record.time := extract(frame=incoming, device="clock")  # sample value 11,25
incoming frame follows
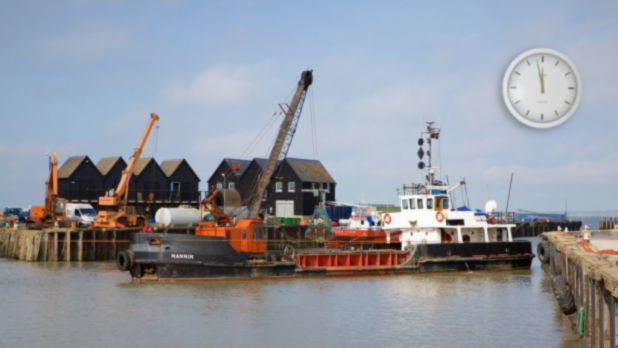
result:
11,58
